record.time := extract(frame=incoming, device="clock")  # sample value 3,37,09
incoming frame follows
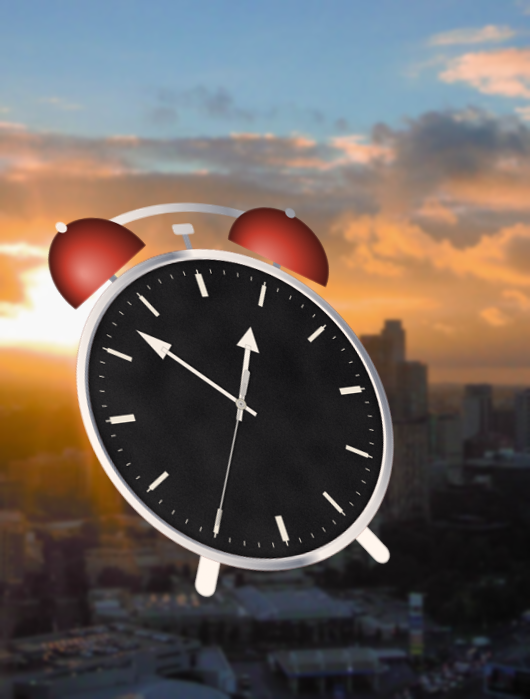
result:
12,52,35
